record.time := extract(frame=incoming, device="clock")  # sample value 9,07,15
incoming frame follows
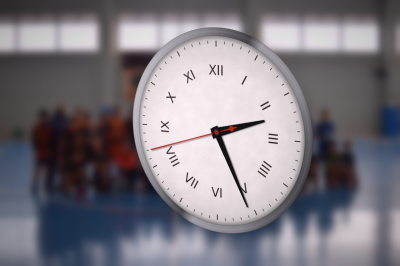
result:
2,25,42
